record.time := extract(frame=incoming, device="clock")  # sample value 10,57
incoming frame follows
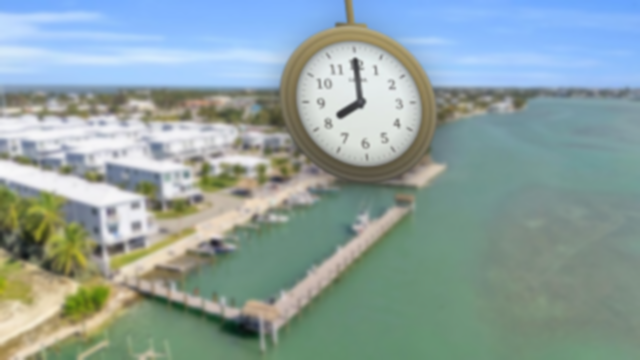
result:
8,00
